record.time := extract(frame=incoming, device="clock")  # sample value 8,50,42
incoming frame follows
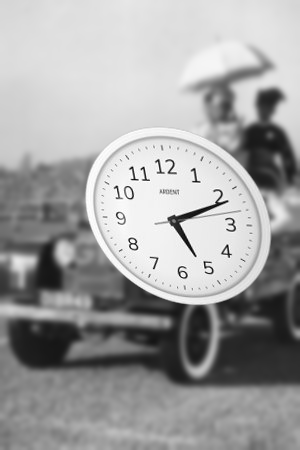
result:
5,11,13
